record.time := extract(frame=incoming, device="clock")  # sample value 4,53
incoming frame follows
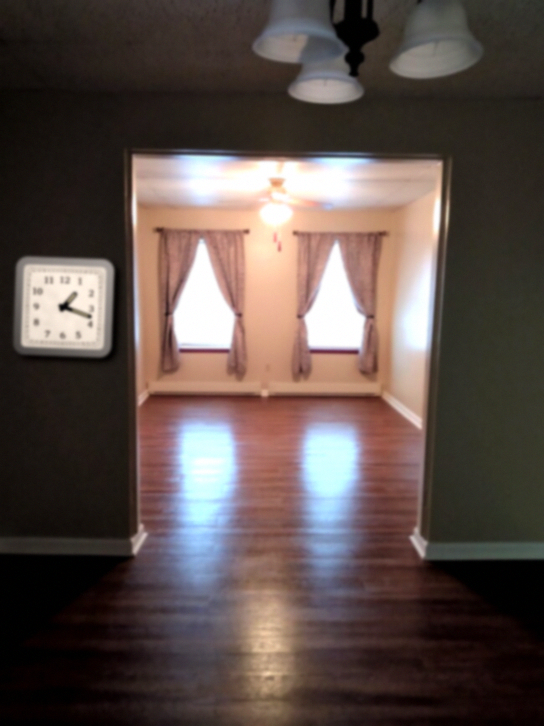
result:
1,18
